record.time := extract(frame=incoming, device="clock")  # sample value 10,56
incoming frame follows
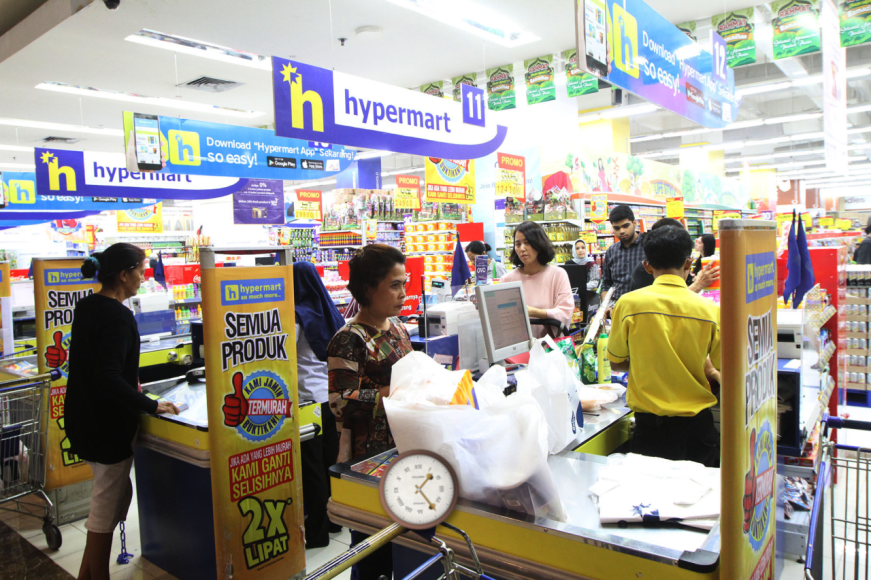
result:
1,24
